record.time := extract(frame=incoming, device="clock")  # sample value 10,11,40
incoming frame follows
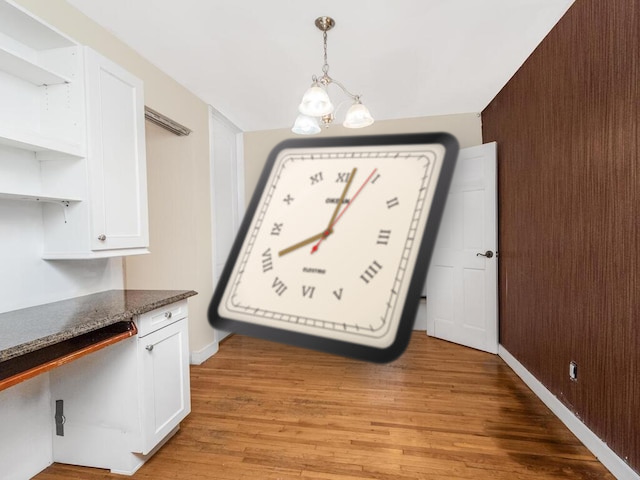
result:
8,01,04
